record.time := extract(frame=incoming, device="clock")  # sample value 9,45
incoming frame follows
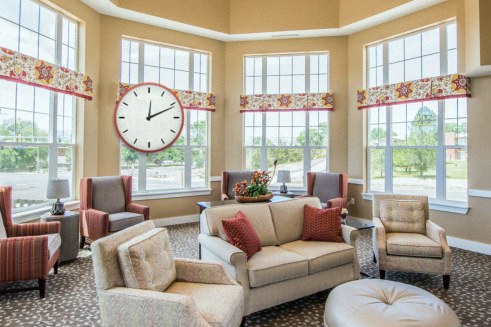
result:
12,11
